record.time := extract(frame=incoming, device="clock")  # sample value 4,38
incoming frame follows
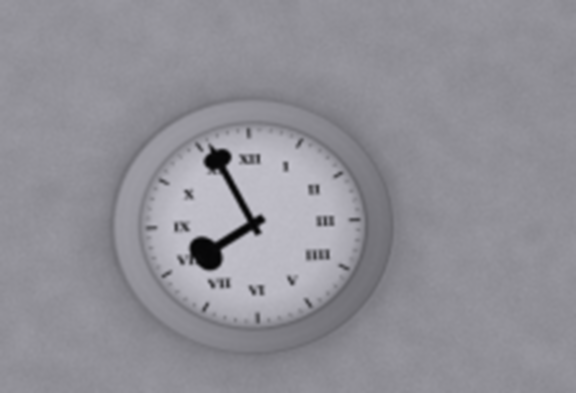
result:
7,56
